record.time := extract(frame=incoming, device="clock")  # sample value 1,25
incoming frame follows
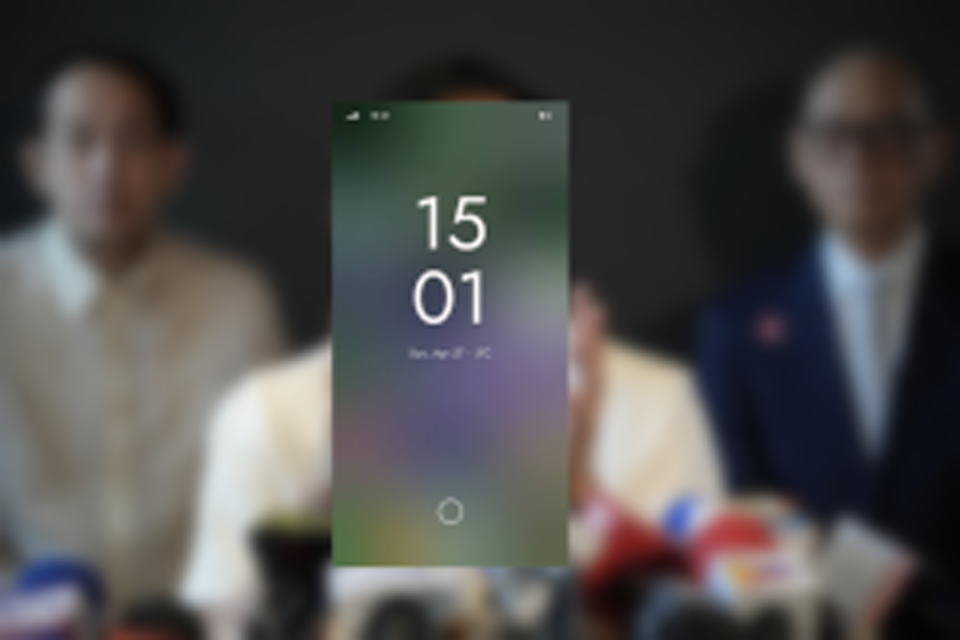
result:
15,01
